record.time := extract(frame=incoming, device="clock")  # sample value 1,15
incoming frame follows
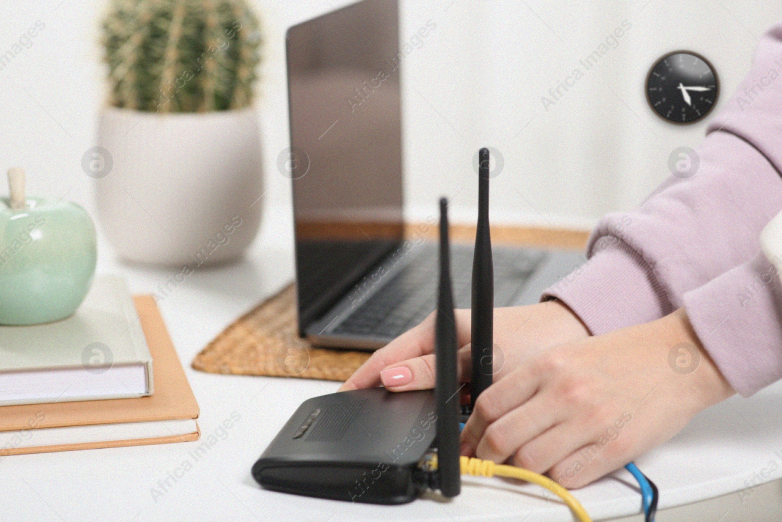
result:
5,16
